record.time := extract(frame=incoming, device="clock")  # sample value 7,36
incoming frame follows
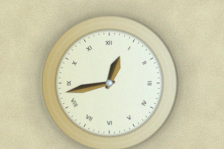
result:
12,43
